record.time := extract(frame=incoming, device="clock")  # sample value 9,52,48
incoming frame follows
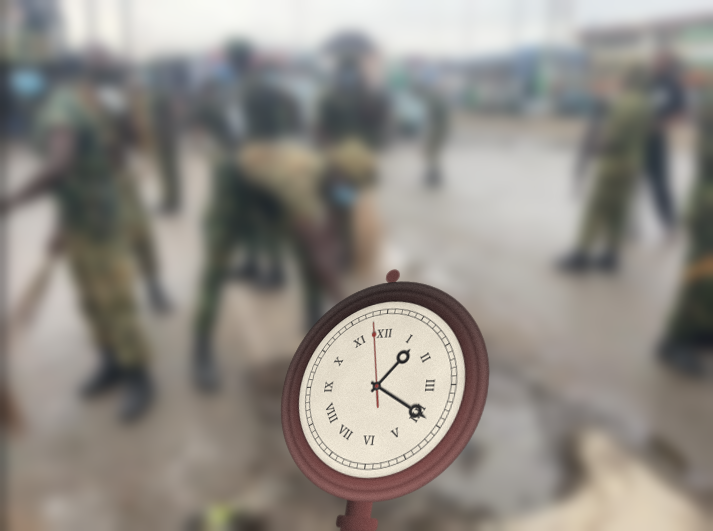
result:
1,19,58
